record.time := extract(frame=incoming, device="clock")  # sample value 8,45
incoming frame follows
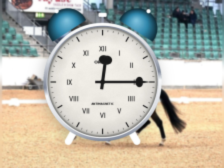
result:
12,15
